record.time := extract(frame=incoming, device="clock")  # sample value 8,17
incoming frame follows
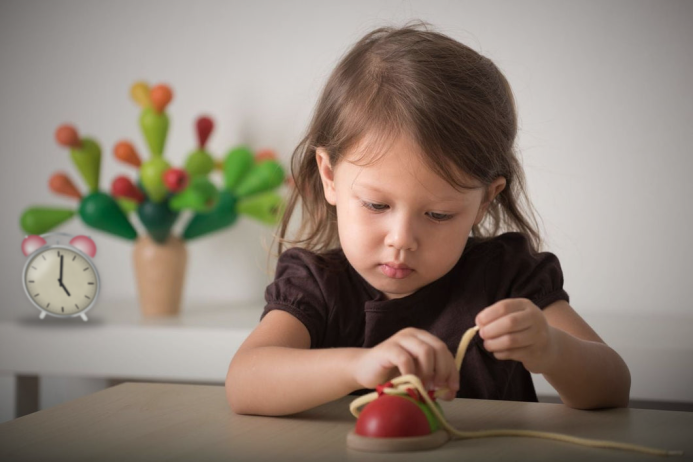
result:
5,01
